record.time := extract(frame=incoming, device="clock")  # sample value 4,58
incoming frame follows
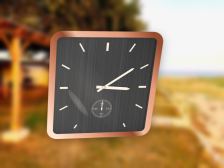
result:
3,09
